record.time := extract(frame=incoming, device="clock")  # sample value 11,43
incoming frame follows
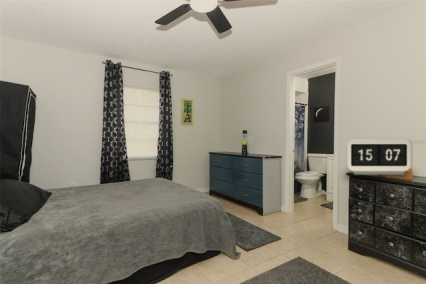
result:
15,07
